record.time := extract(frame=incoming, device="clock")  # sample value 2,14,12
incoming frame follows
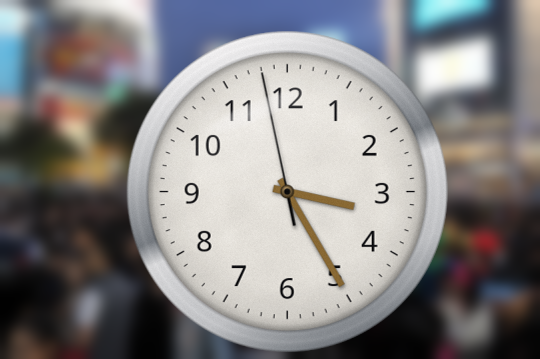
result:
3,24,58
